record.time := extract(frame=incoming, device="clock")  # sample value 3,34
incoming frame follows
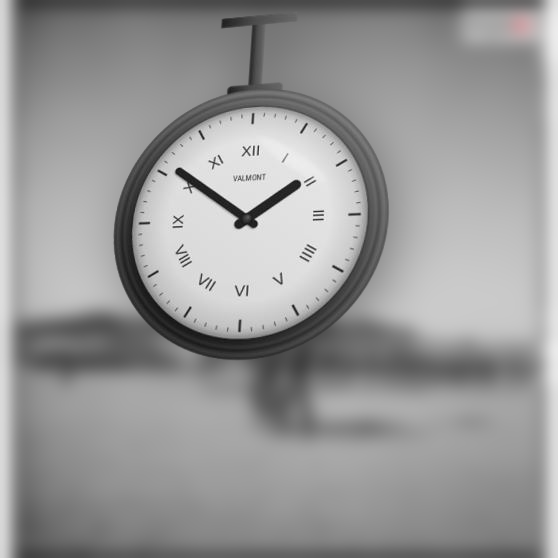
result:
1,51
